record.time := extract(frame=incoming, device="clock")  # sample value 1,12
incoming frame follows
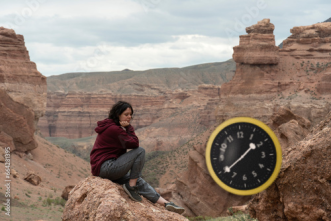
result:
1,39
